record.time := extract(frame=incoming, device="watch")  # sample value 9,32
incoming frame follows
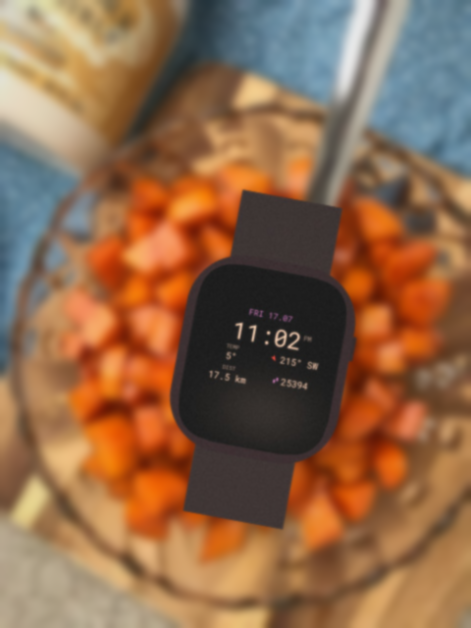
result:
11,02
